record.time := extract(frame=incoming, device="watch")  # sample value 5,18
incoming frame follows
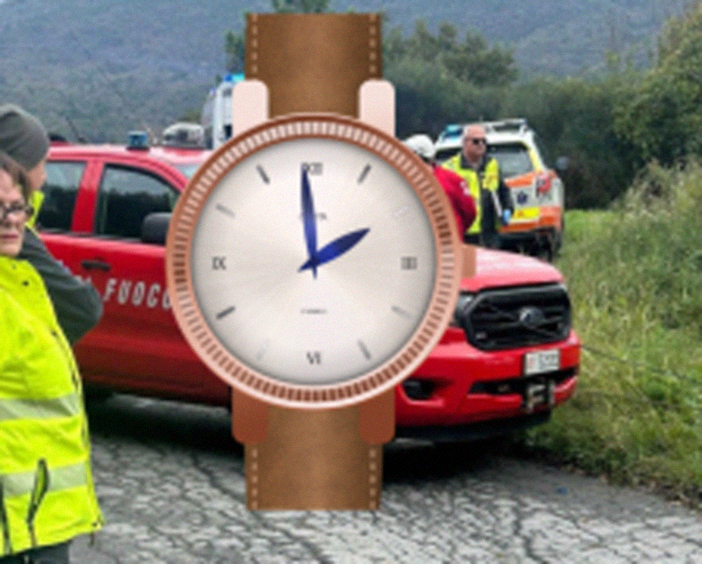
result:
1,59
